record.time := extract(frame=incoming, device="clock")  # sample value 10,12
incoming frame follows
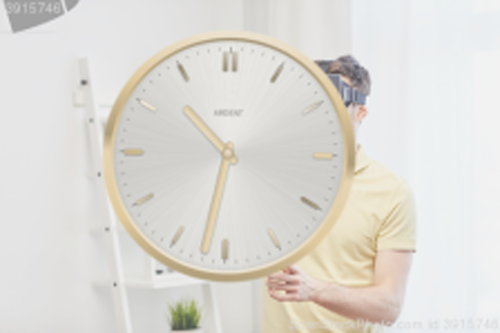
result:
10,32
